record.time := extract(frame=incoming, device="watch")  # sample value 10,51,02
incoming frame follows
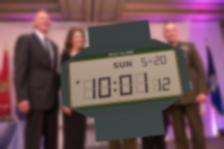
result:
10,01,12
